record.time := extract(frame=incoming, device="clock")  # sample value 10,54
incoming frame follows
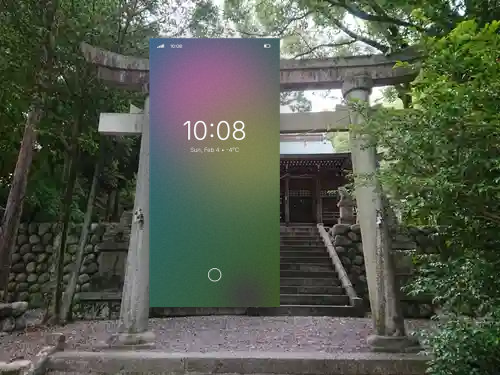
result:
10,08
